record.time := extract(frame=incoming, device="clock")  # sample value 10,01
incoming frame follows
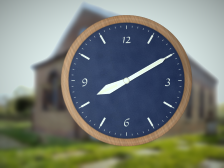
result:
8,10
